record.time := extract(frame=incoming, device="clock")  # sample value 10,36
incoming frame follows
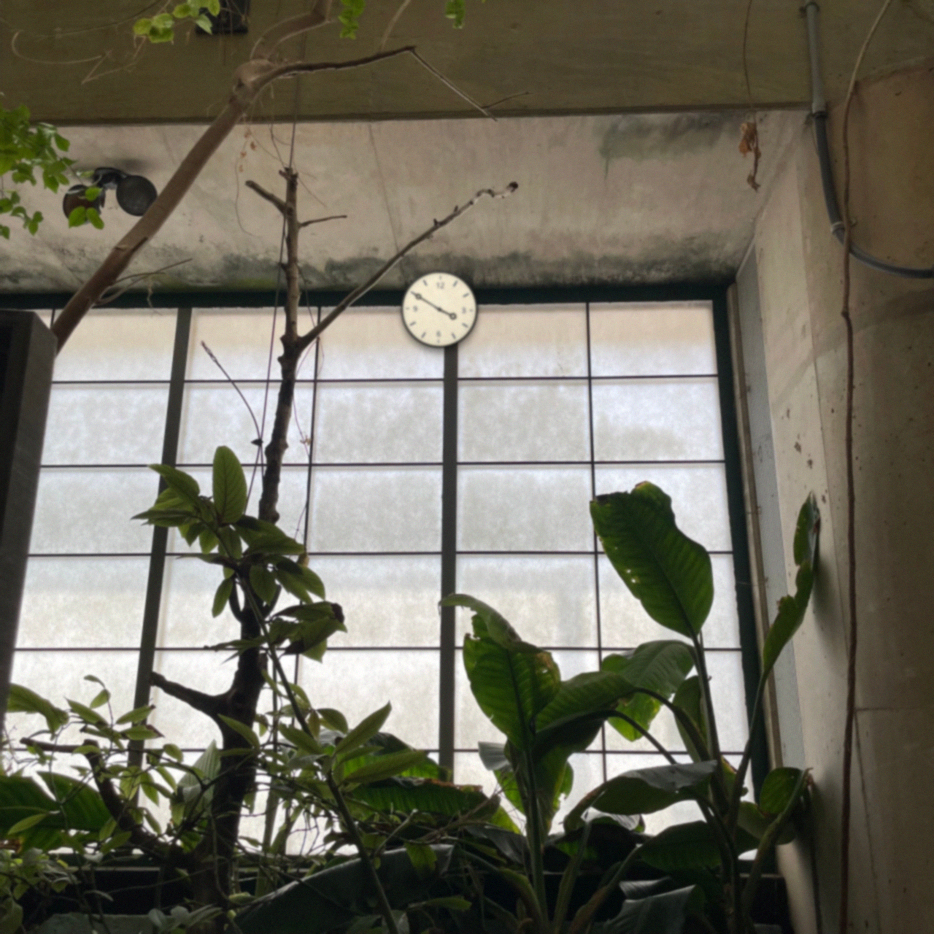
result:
3,50
